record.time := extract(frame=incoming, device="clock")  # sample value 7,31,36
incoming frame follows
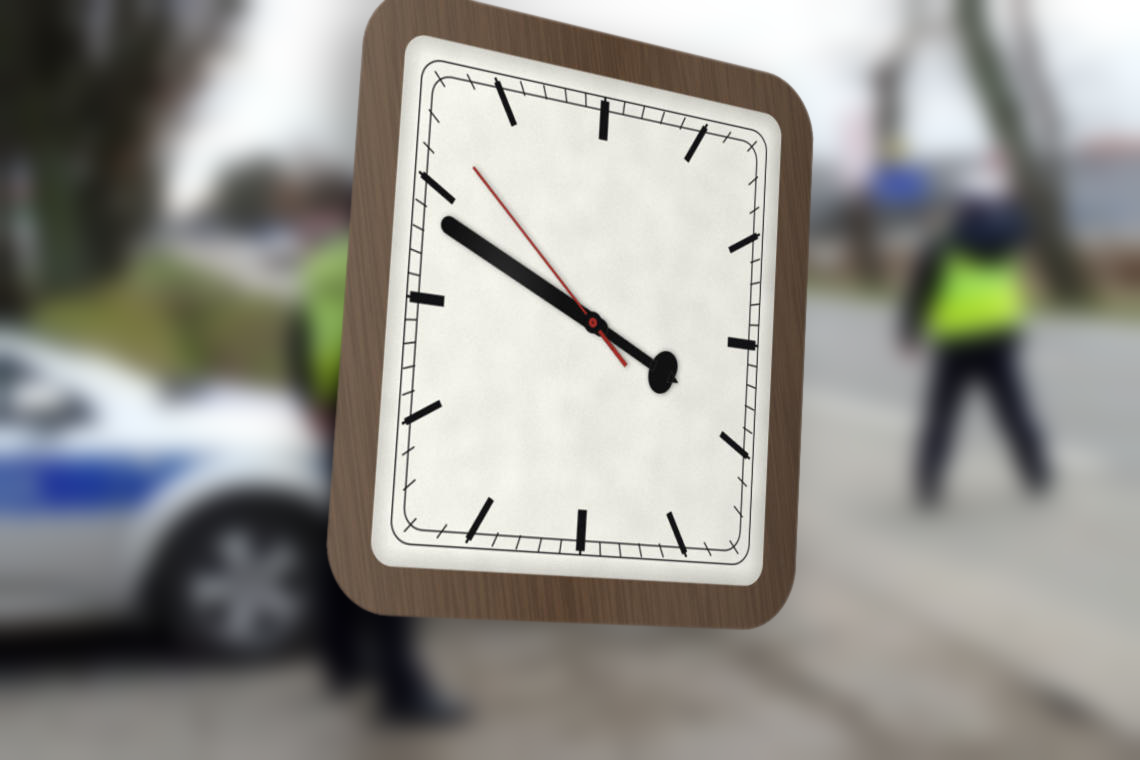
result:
3,48,52
